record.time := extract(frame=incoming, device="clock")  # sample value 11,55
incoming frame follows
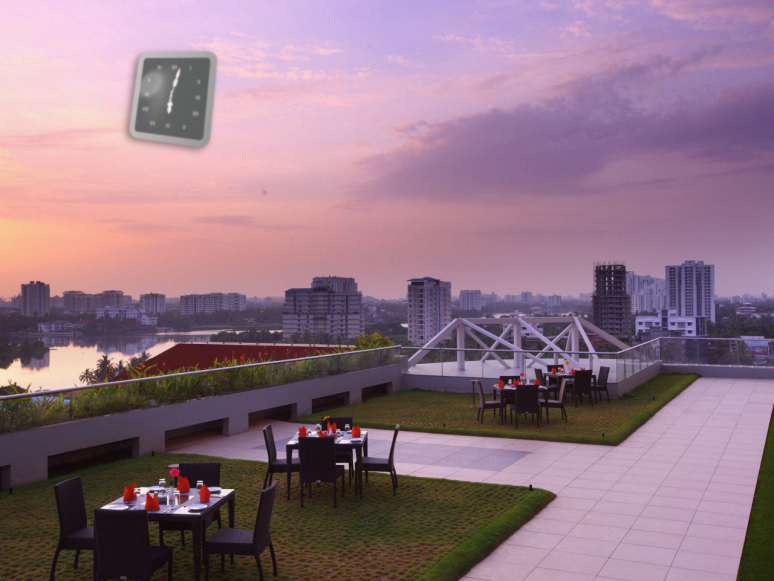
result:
6,02
